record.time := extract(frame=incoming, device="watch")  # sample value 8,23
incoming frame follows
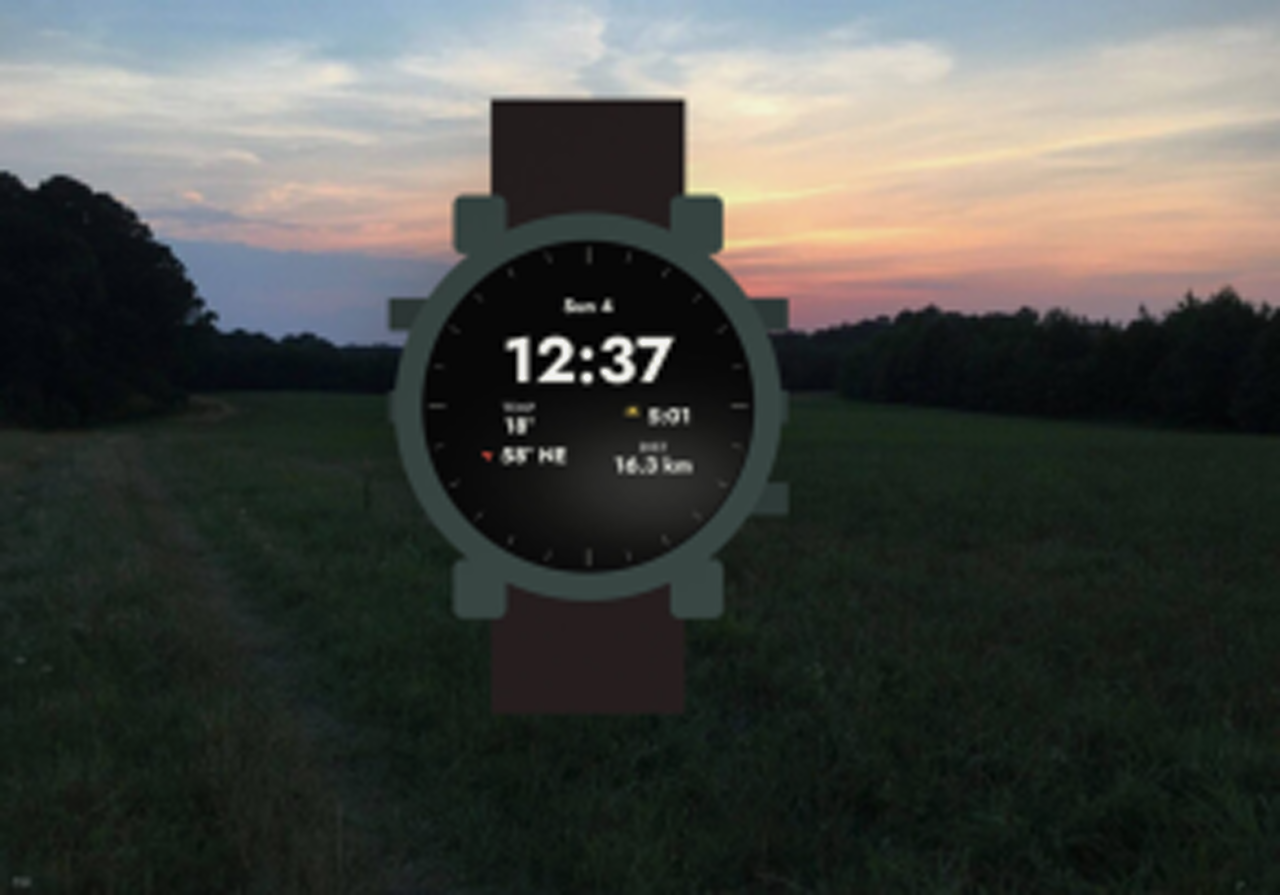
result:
12,37
